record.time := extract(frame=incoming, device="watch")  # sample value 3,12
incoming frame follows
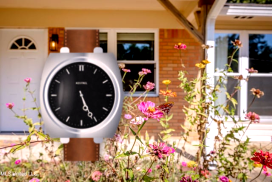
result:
5,26
